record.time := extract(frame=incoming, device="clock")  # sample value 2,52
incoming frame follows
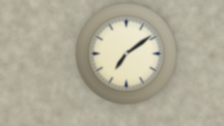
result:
7,09
